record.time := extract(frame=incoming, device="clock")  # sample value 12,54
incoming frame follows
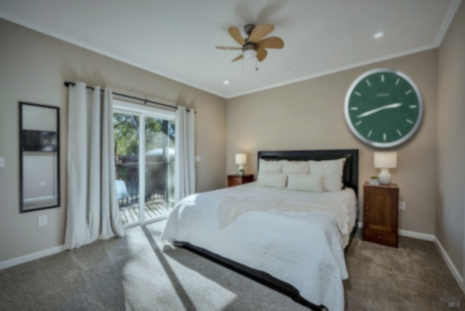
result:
2,42
